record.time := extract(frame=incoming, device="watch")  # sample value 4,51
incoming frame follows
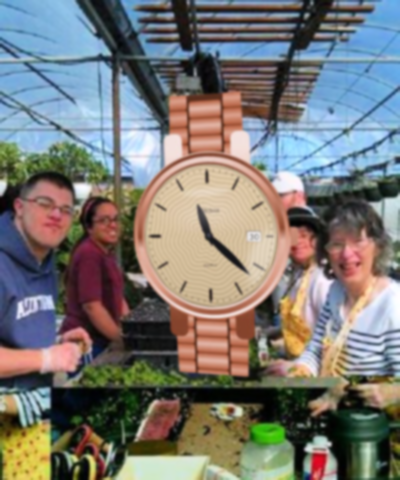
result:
11,22
